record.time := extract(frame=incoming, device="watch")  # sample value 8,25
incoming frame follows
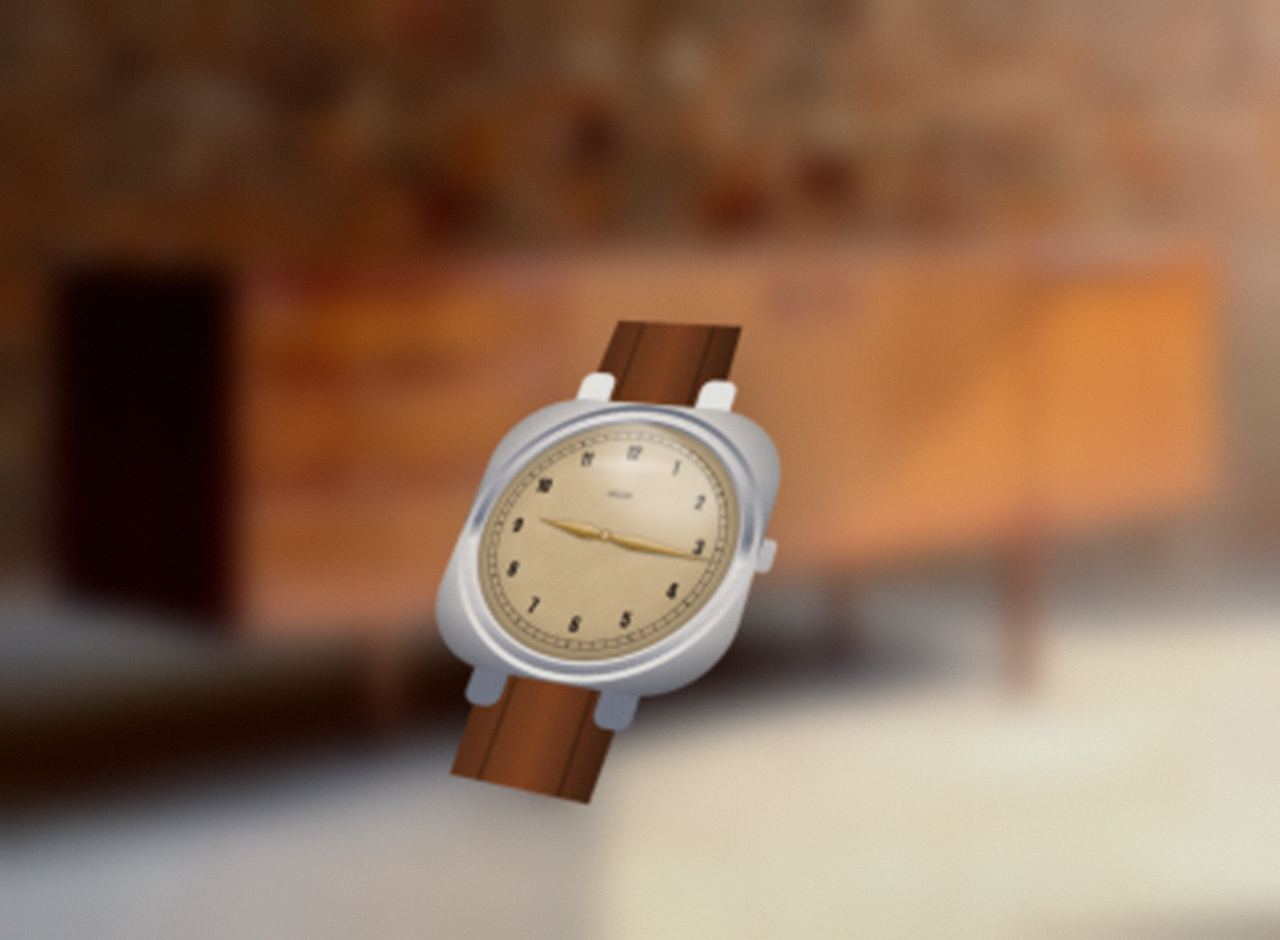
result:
9,16
